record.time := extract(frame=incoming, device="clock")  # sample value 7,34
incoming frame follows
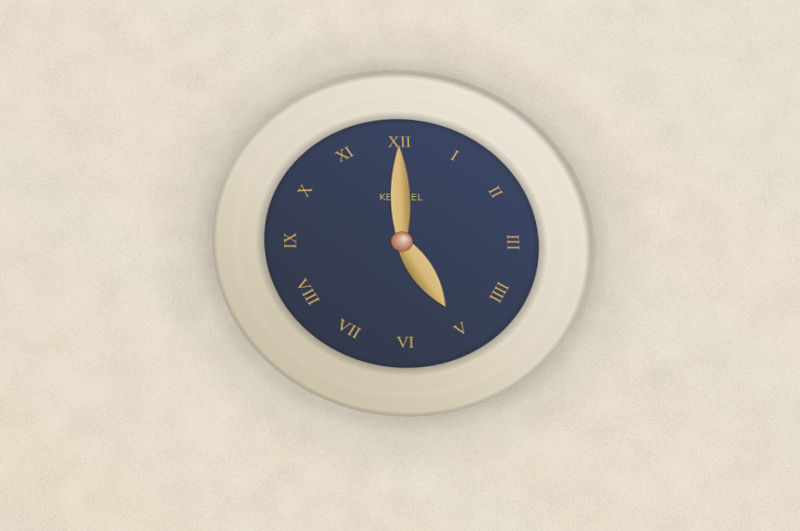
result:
5,00
